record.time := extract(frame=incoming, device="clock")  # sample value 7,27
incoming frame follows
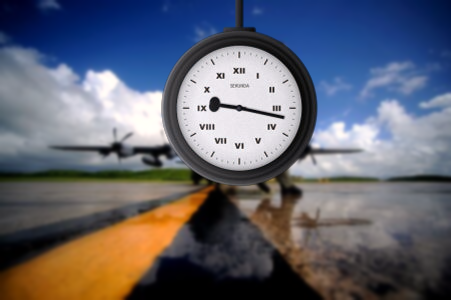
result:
9,17
